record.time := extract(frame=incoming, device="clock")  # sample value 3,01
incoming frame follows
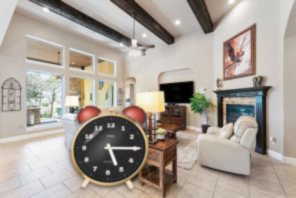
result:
5,15
